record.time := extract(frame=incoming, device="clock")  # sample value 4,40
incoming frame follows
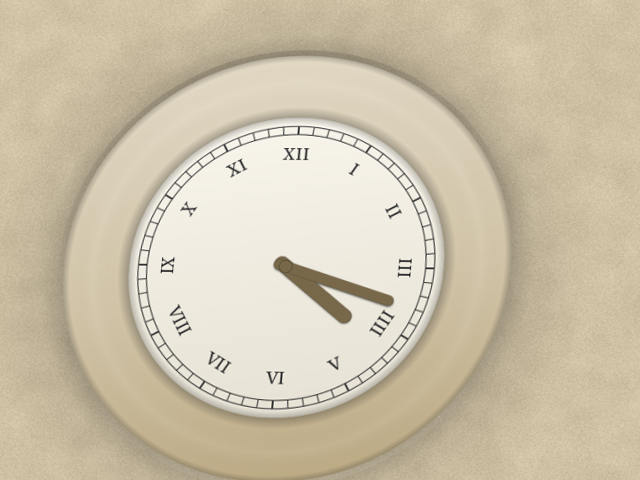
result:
4,18
